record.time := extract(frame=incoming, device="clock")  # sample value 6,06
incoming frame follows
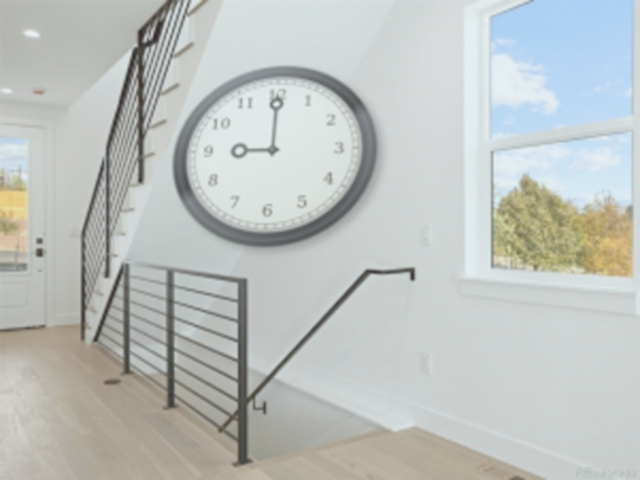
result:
9,00
